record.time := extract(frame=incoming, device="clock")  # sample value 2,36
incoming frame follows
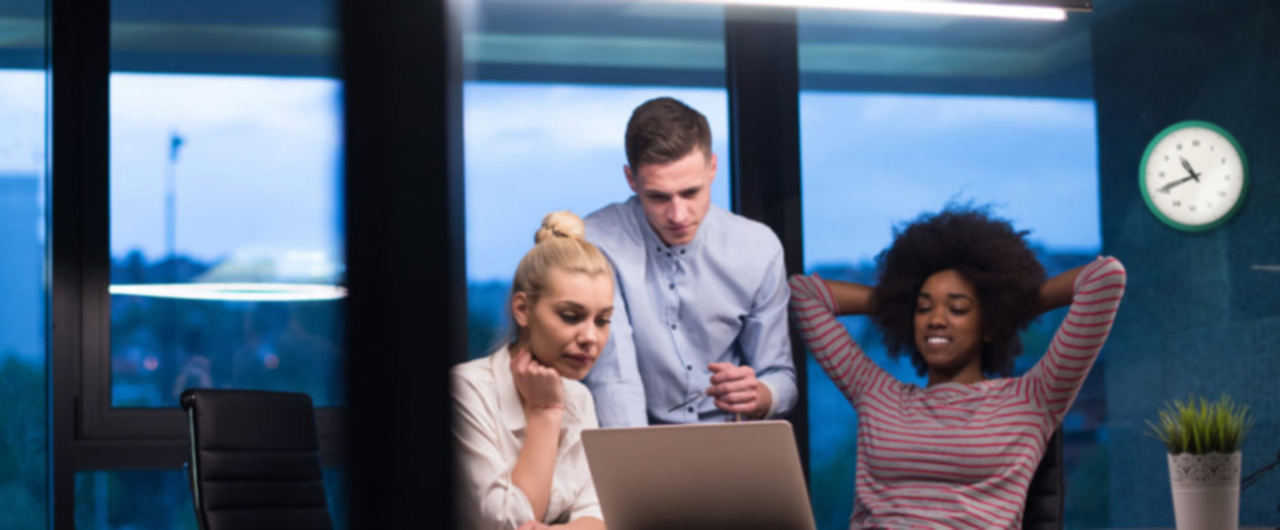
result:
10,41
